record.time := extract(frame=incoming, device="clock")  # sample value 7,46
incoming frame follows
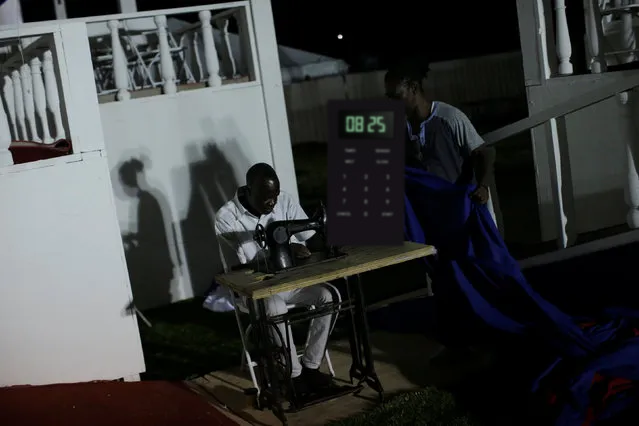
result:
8,25
